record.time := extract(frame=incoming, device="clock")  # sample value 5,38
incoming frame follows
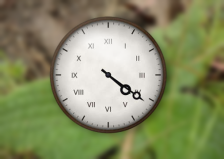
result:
4,21
